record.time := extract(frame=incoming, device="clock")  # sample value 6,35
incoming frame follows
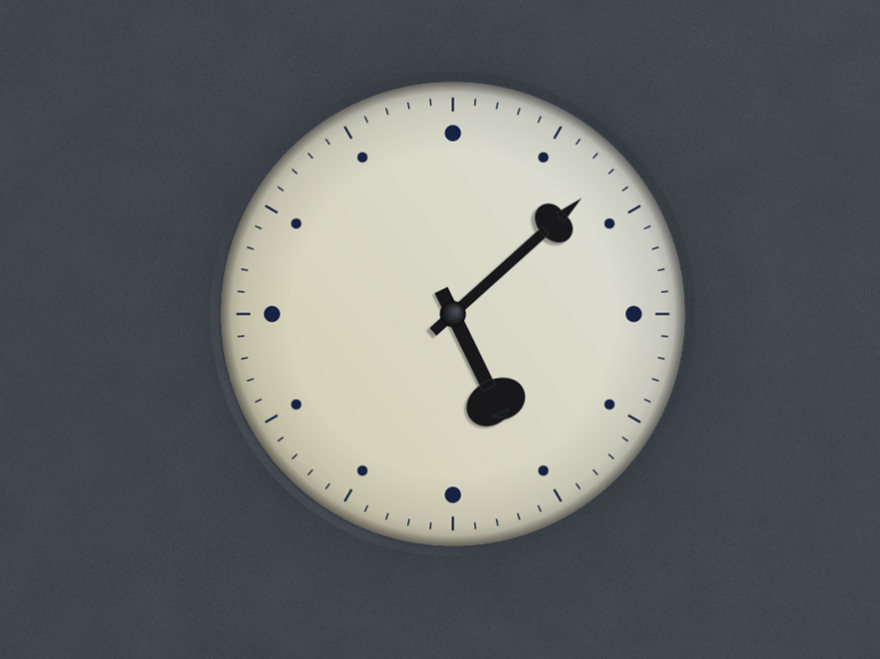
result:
5,08
